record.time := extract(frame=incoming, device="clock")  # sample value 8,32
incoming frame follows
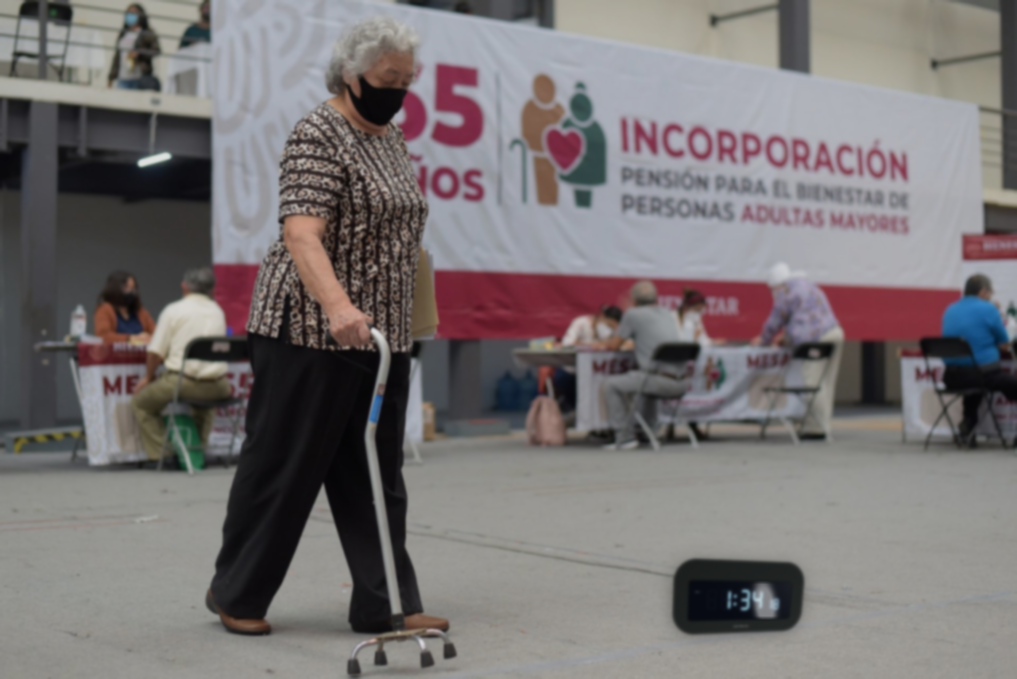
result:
1,34
